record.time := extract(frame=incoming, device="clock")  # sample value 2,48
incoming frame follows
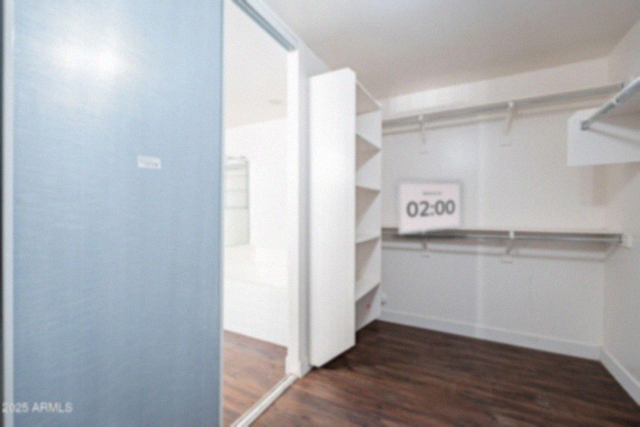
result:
2,00
